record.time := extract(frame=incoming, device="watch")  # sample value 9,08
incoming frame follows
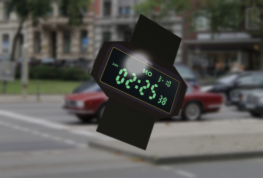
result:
2,25
